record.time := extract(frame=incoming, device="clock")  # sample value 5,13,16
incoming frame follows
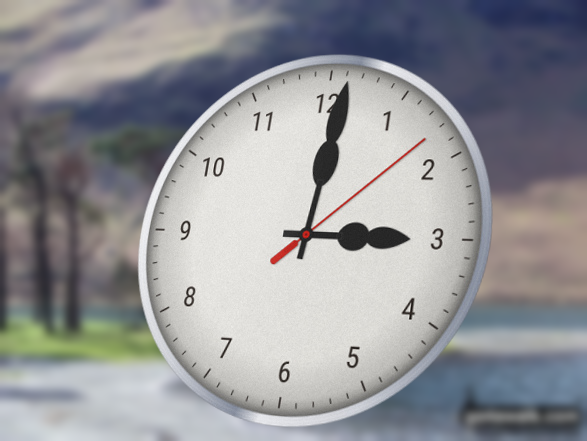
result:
3,01,08
